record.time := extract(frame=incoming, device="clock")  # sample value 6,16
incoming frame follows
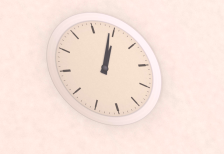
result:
1,04
